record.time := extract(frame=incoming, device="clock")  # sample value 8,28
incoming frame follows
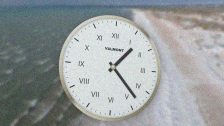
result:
1,23
